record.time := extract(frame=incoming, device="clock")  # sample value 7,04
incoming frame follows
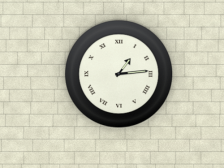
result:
1,14
